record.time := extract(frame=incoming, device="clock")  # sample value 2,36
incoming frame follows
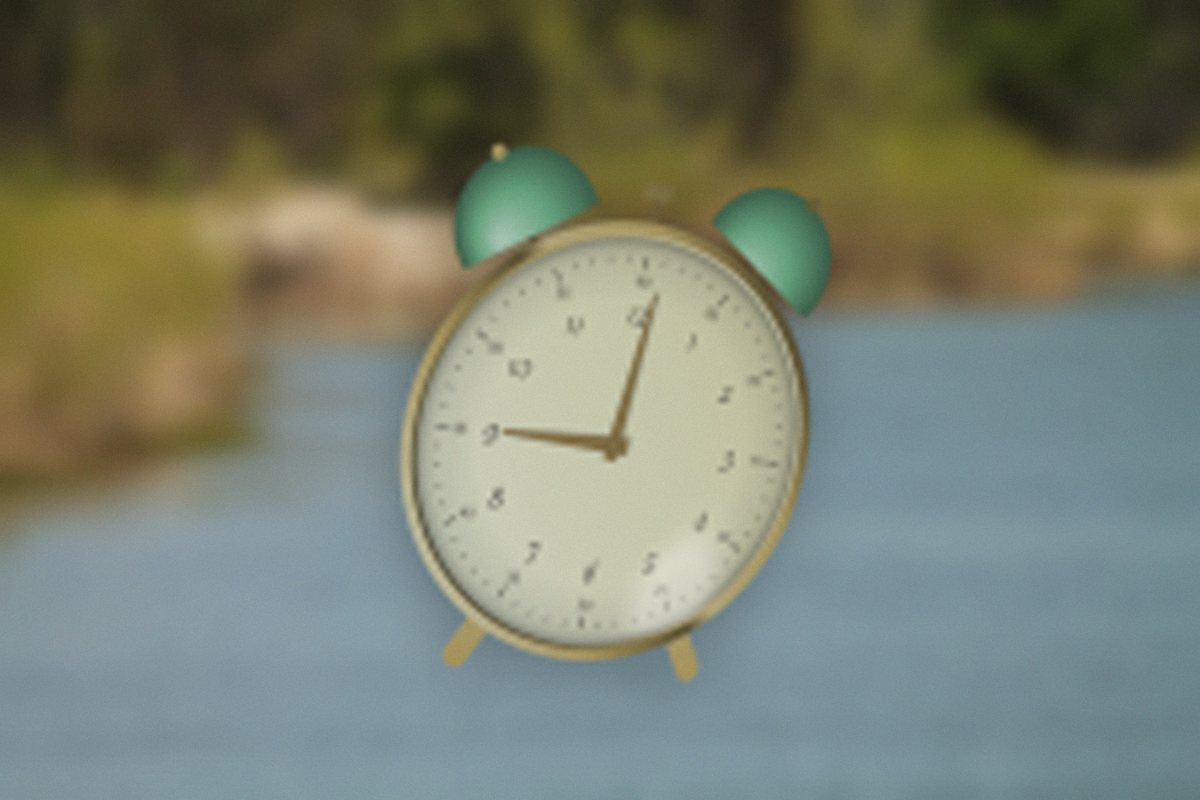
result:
9,01
